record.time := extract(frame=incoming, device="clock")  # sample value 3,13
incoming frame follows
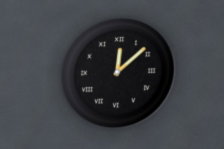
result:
12,08
